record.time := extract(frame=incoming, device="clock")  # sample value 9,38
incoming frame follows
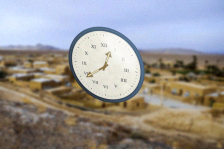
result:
12,39
